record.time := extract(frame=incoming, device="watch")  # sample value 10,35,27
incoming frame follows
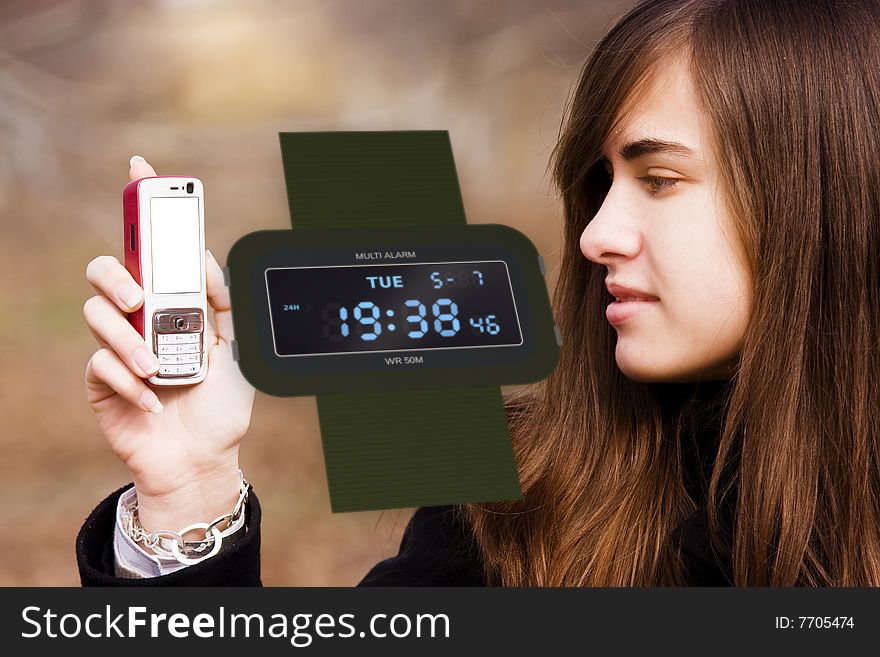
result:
19,38,46
